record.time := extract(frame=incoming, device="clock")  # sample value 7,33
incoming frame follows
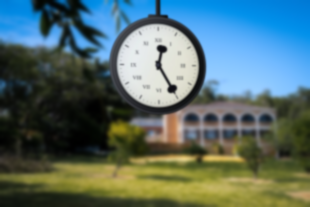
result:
12,25
